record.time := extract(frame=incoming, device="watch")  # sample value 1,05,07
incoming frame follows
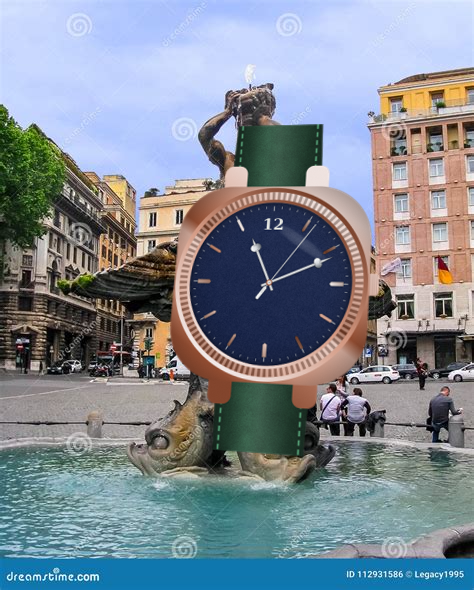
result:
11,11,06
